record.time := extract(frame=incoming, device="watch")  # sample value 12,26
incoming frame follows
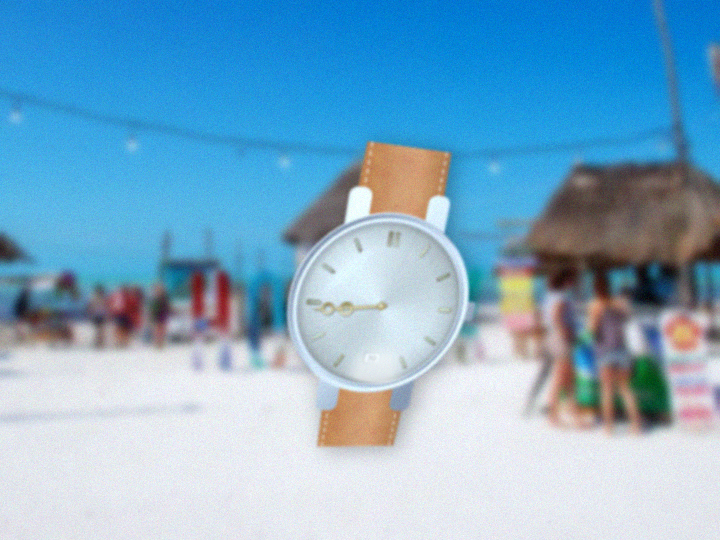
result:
8,44
